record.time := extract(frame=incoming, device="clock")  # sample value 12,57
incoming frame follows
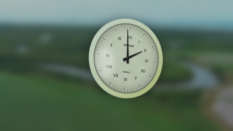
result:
1,59
